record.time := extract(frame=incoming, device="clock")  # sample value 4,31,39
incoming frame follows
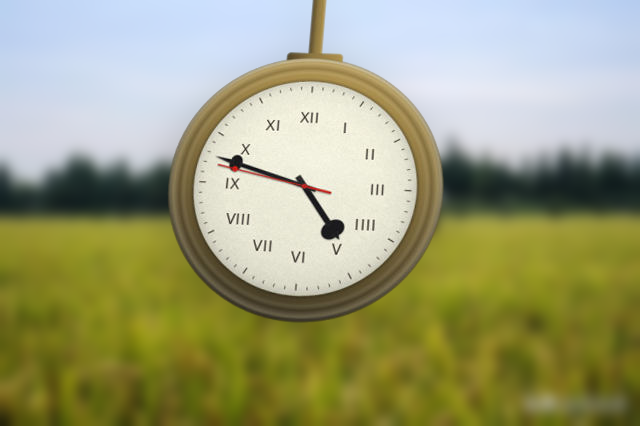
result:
4,47,47
